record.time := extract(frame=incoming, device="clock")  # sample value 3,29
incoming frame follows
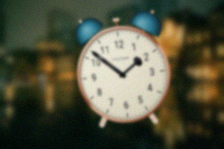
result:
1,52
